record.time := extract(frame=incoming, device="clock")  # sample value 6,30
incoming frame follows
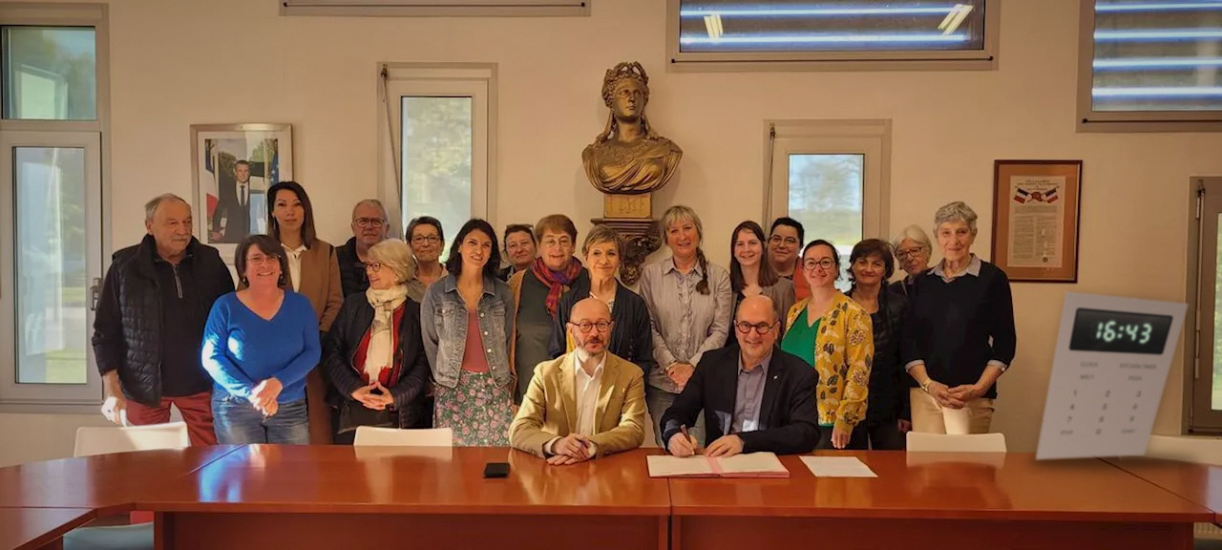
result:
16,43
